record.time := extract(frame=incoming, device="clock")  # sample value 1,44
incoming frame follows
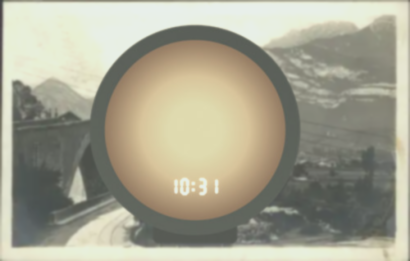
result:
10,31
